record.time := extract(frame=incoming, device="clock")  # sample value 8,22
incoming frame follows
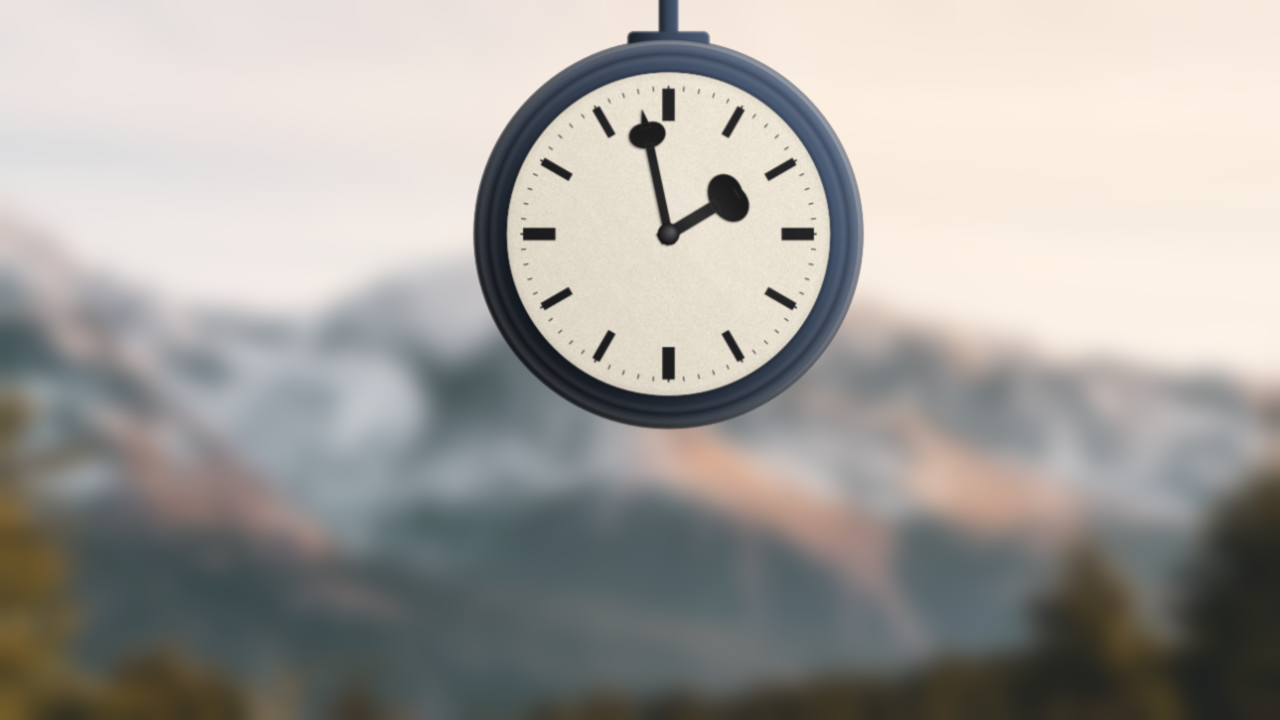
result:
1,58
